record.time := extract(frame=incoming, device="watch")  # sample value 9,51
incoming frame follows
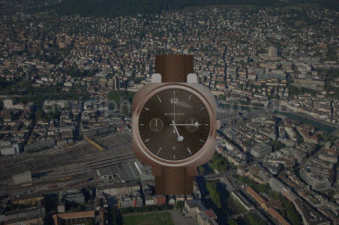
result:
5,15
